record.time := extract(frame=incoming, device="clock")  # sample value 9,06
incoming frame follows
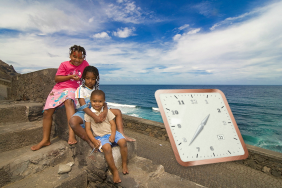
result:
1,38
